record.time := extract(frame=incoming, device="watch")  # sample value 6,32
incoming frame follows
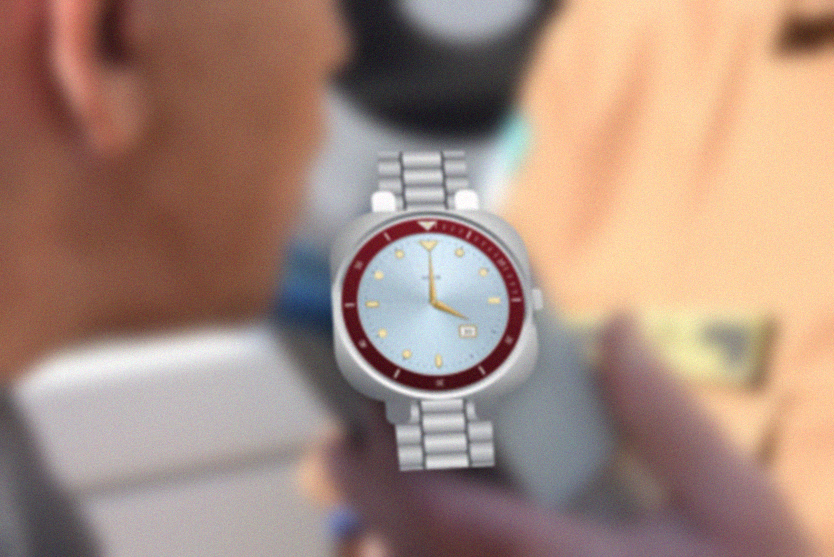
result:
4,00
